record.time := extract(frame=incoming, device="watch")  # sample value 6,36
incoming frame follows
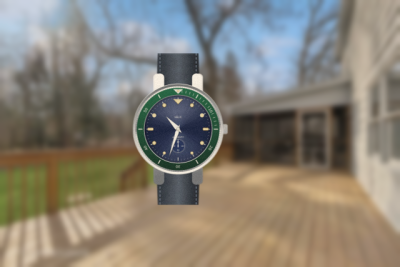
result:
10,33
